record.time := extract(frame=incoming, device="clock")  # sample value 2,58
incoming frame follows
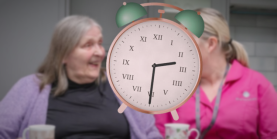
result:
2,30
